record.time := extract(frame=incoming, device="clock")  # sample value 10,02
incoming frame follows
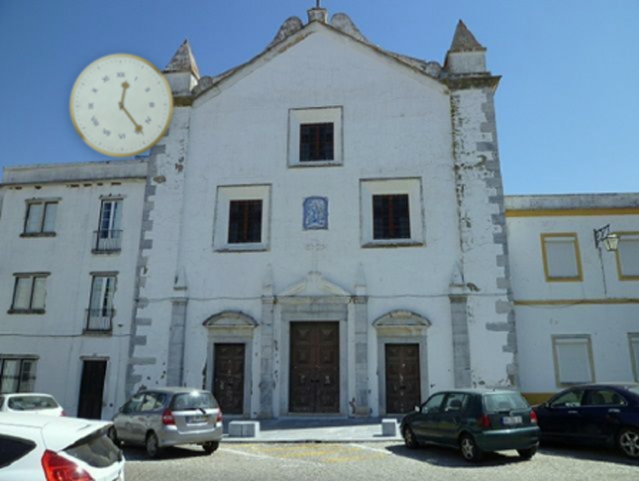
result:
12,24
